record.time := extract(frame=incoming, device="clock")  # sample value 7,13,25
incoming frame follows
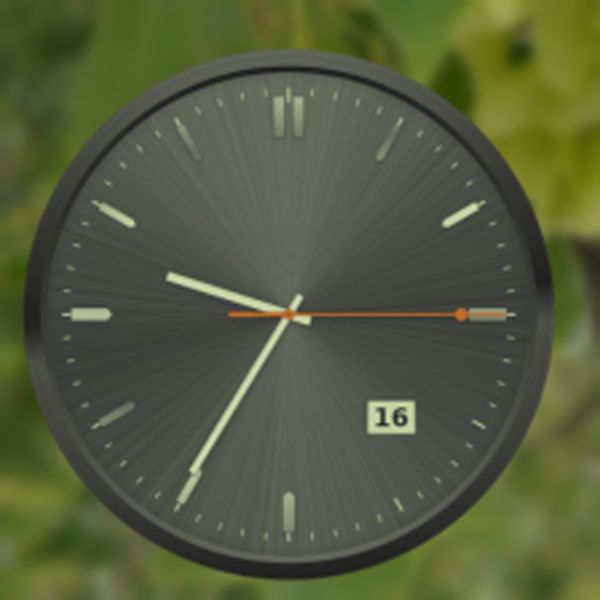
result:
9,35,15
